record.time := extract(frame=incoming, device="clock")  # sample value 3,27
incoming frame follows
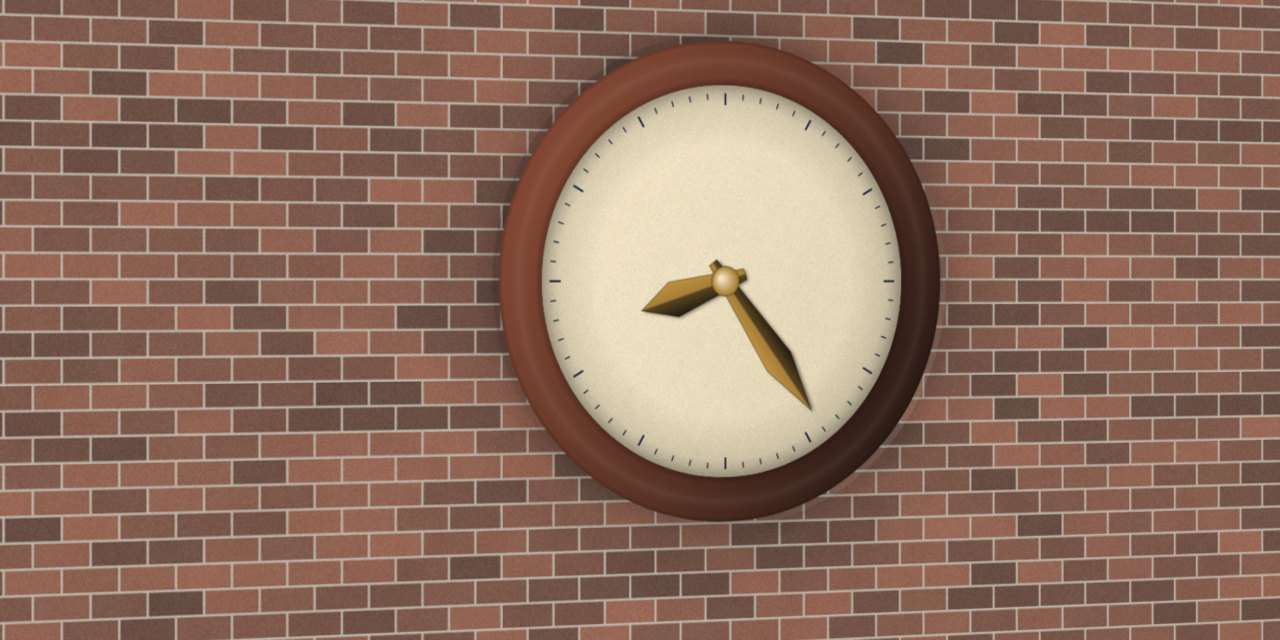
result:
8,24
